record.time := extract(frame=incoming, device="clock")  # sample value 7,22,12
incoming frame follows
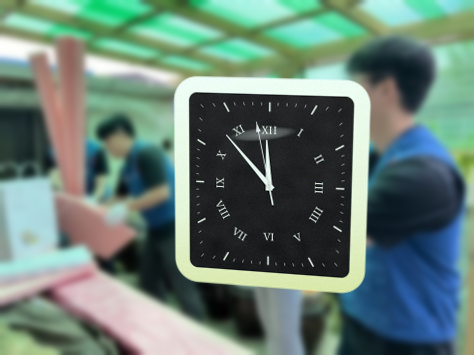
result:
11,52,58
